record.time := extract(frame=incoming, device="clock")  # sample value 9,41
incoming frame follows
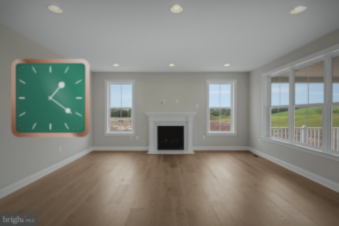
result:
1,21
